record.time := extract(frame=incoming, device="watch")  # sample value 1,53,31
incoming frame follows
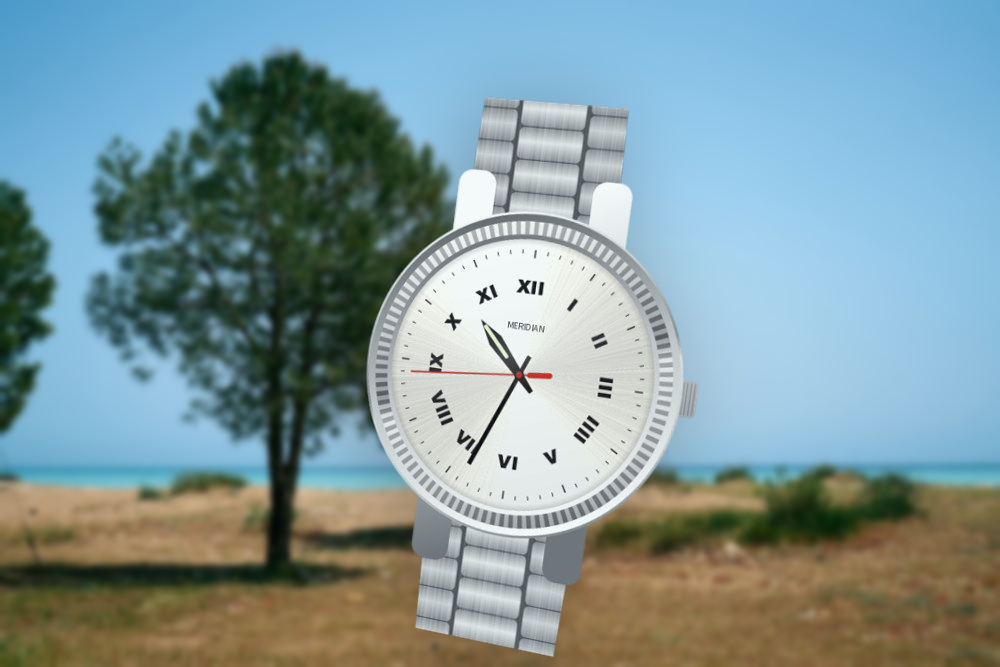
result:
10,33,44
